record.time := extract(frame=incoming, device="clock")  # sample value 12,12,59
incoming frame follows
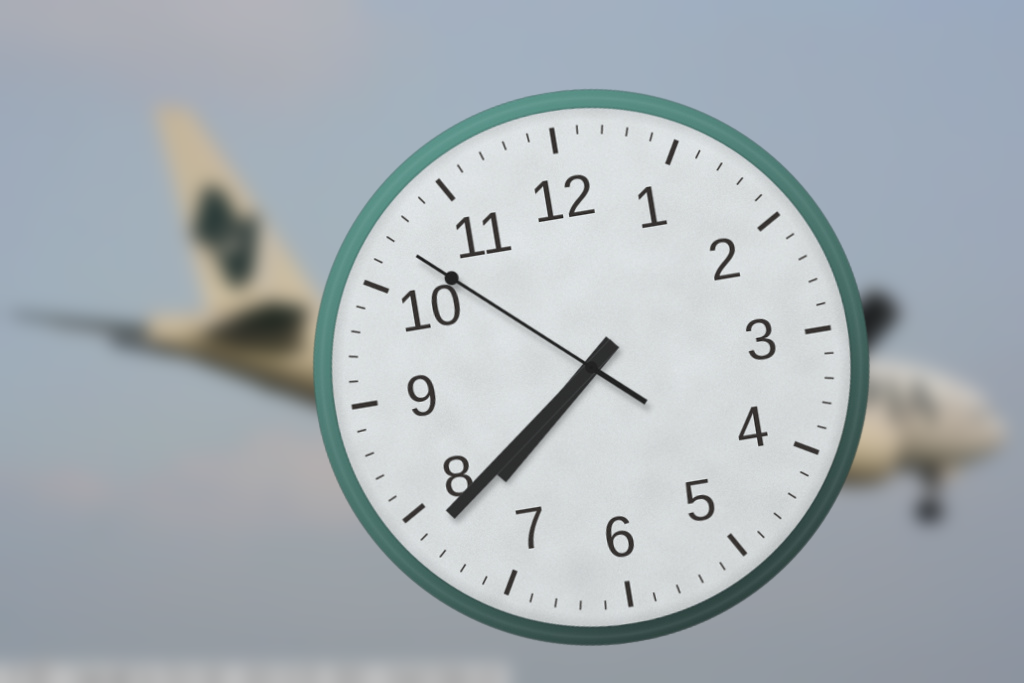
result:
7,38,52
